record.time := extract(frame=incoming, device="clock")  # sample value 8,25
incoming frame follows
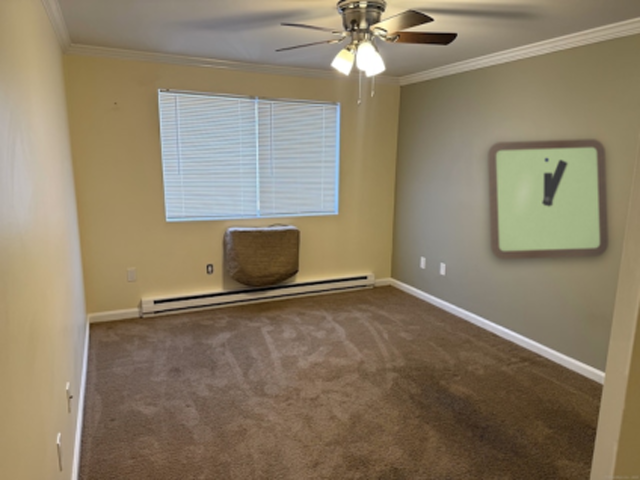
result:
12,04
